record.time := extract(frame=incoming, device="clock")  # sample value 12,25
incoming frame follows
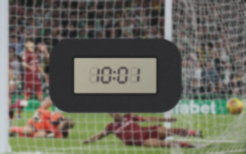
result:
10,01
